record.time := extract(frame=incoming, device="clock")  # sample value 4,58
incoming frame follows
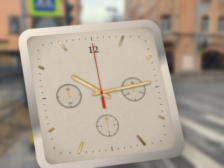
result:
10,14
